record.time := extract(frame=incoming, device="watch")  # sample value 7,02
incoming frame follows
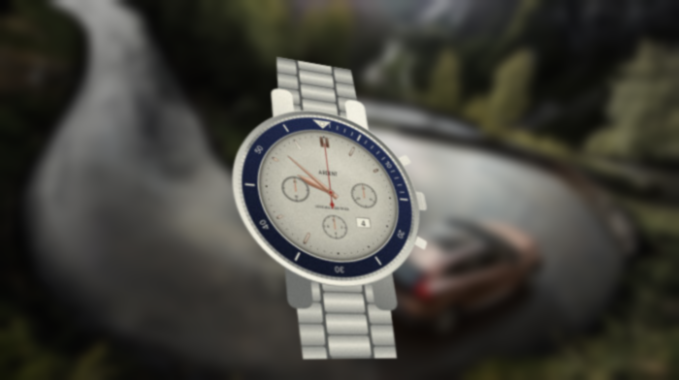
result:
9,52
